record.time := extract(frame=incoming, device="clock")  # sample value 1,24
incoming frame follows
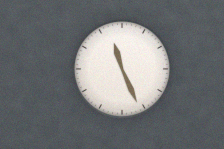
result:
11,26
